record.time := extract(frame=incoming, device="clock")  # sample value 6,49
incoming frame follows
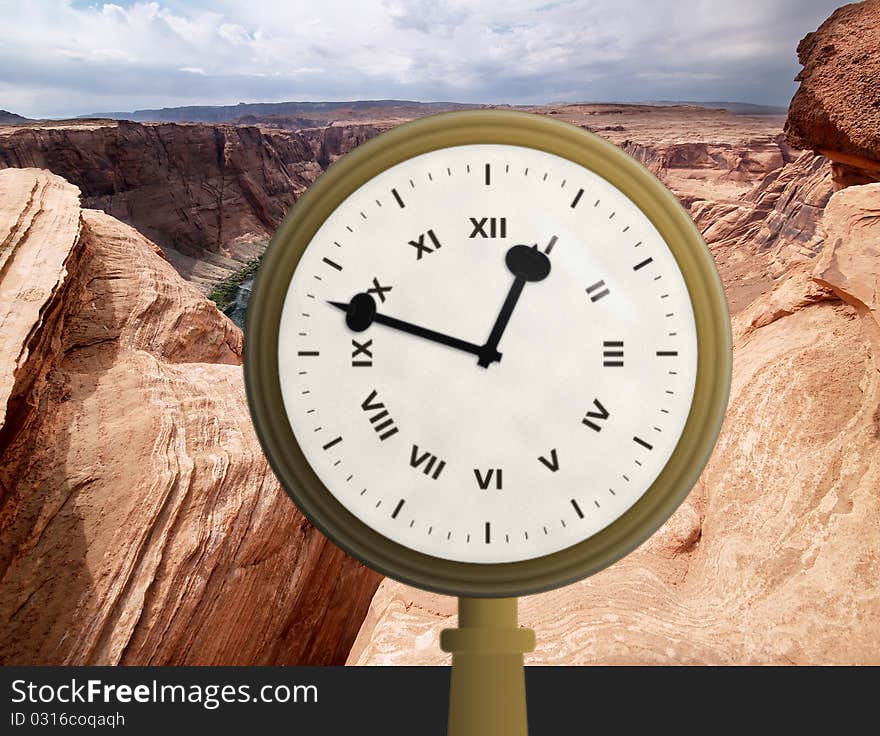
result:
12,48
